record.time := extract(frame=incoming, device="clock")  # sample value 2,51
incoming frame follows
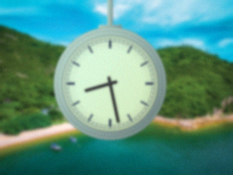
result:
8,28
